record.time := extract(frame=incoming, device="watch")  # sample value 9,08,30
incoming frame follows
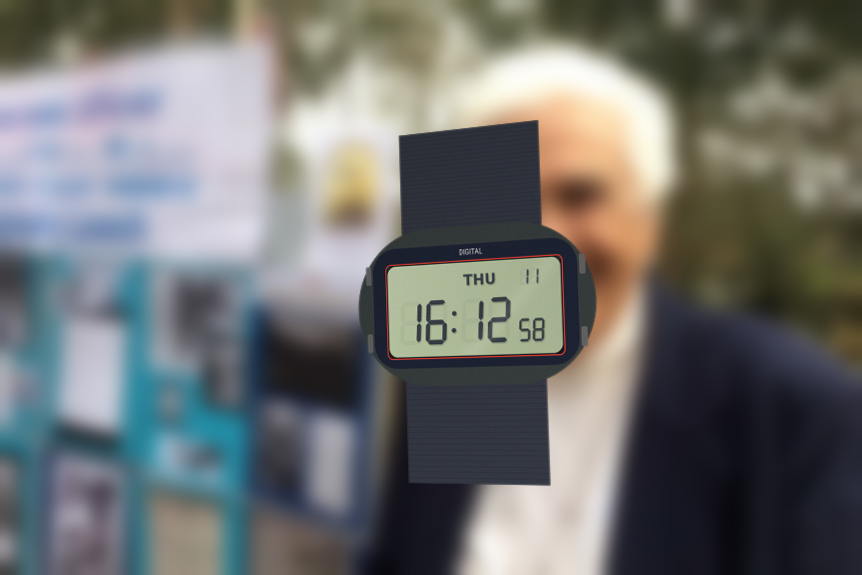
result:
16,12,58
